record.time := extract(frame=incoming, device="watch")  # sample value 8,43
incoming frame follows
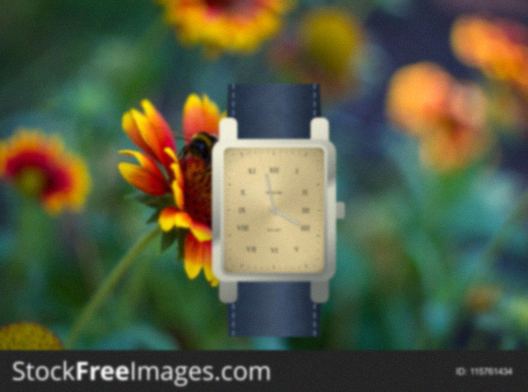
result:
3,58
